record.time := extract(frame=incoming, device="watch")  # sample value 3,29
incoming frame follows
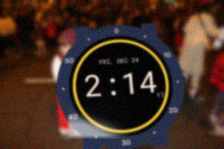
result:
2,14
